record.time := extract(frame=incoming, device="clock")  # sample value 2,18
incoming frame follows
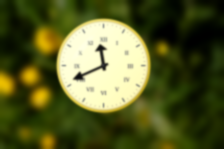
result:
11,41
